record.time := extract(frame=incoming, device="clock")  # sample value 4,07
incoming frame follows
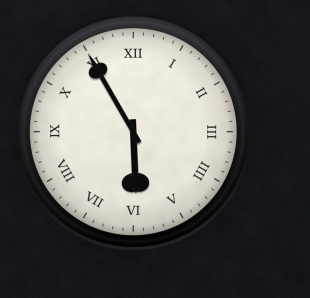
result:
5,55
